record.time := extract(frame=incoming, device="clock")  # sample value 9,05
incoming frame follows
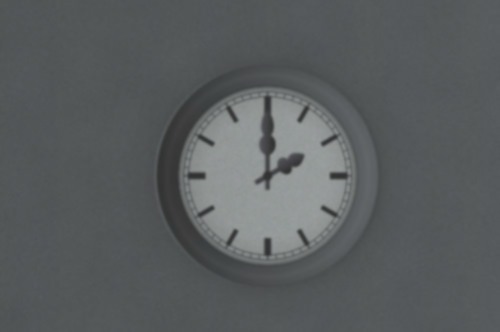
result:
2,00
